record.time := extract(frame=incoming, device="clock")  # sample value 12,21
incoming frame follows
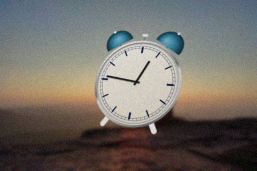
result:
12,46
